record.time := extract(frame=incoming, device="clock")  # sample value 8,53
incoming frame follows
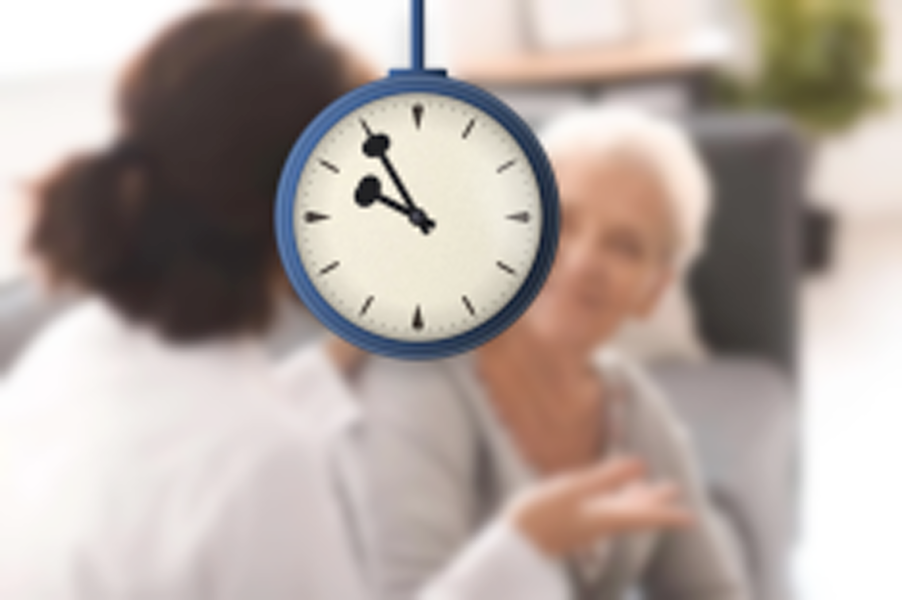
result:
9,55
